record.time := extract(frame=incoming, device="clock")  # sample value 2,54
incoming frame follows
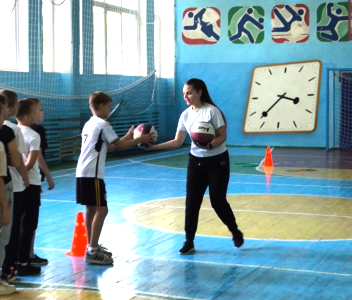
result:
3,37
